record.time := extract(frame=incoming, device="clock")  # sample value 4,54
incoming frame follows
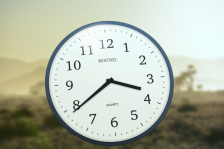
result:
3,39
